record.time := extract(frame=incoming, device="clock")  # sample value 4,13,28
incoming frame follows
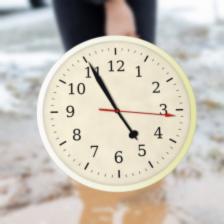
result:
4,55,16
